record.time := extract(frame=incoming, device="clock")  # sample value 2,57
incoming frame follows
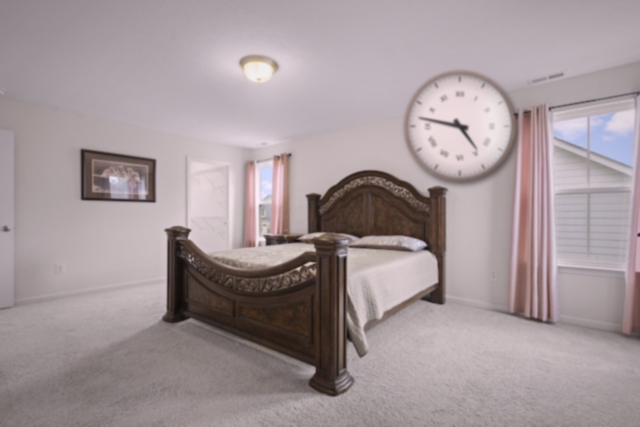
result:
4,47
